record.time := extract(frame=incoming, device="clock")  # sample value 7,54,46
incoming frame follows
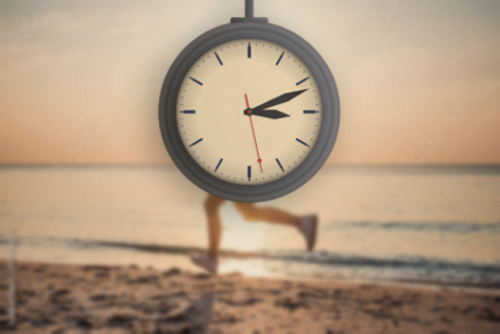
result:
3,11,28
